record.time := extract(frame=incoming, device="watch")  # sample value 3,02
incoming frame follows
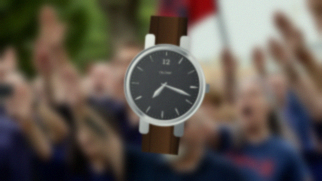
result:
7,18
